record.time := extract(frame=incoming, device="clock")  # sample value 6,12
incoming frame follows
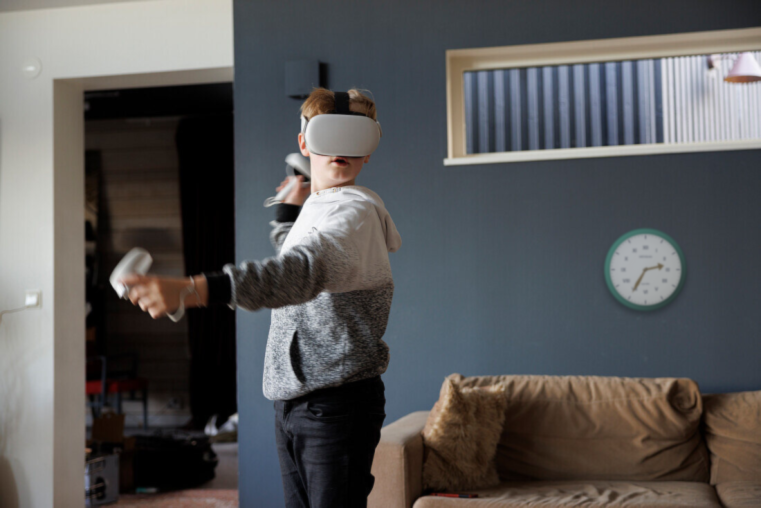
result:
2,35
